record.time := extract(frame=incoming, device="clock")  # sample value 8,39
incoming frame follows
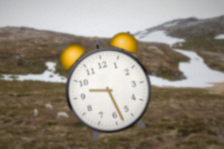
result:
9,28
